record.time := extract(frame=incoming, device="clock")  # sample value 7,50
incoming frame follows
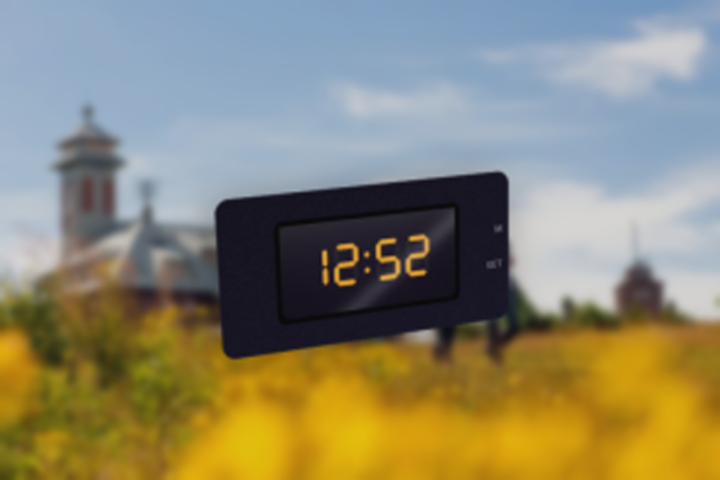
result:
12,52
